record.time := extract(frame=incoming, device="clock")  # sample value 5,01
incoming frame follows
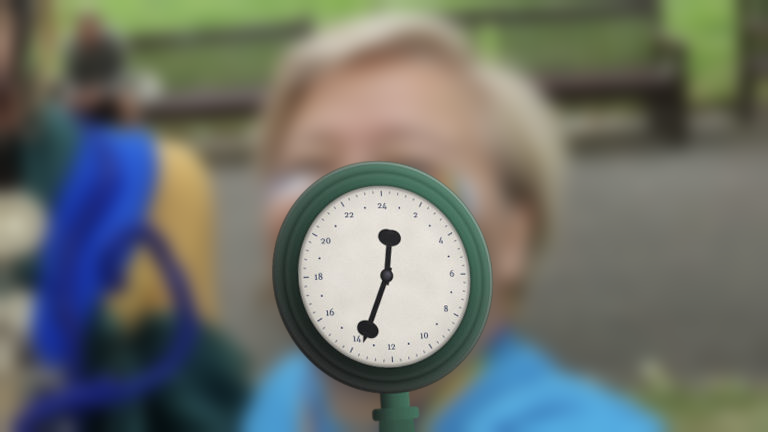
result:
0,34
